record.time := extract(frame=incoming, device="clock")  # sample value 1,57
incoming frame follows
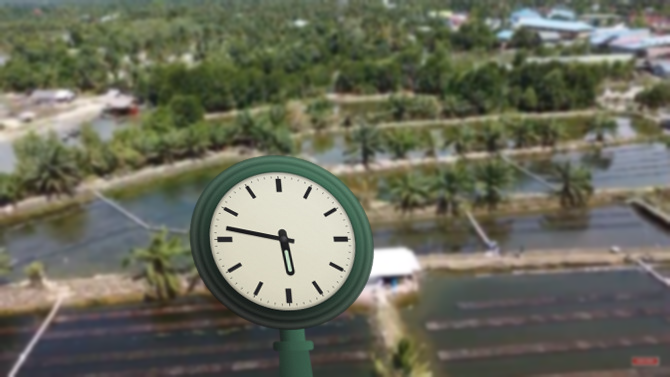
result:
5,47
